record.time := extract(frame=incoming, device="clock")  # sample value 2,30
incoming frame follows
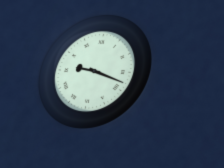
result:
9,18
